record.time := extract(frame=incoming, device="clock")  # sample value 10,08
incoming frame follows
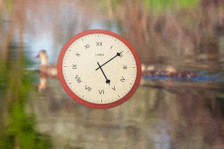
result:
5,09
